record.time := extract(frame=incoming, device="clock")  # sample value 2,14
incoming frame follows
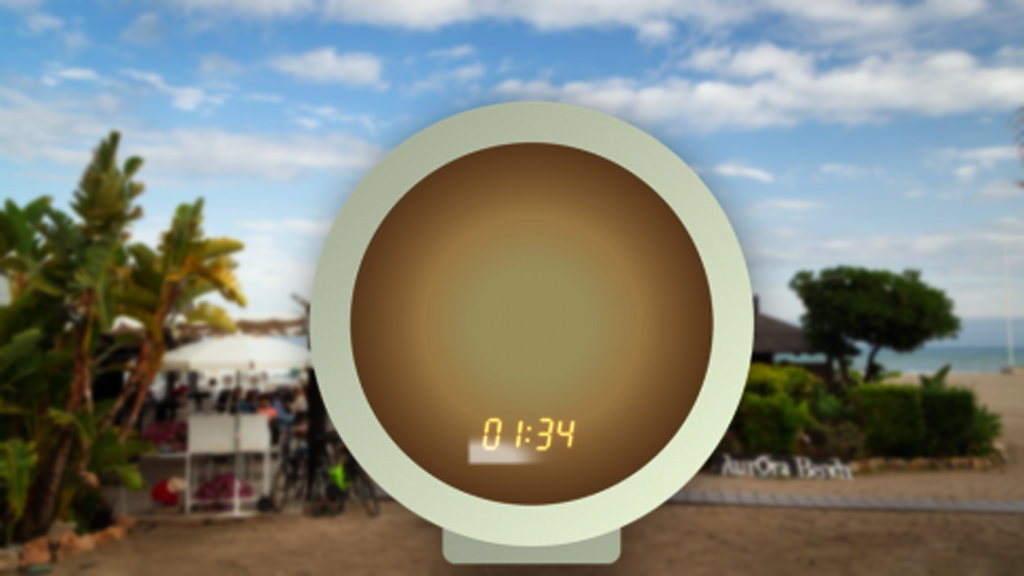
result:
1,34
